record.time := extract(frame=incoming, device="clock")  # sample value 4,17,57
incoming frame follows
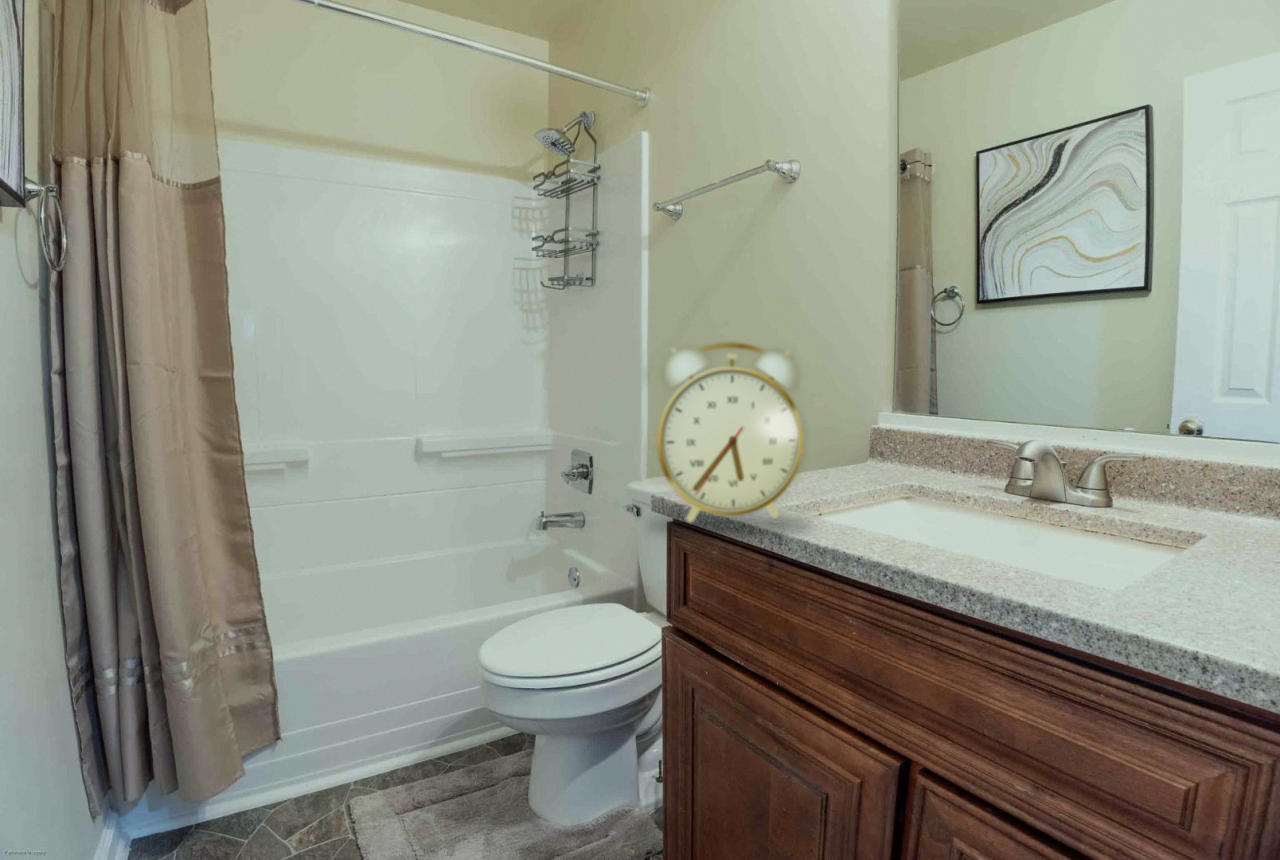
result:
5,36,36
